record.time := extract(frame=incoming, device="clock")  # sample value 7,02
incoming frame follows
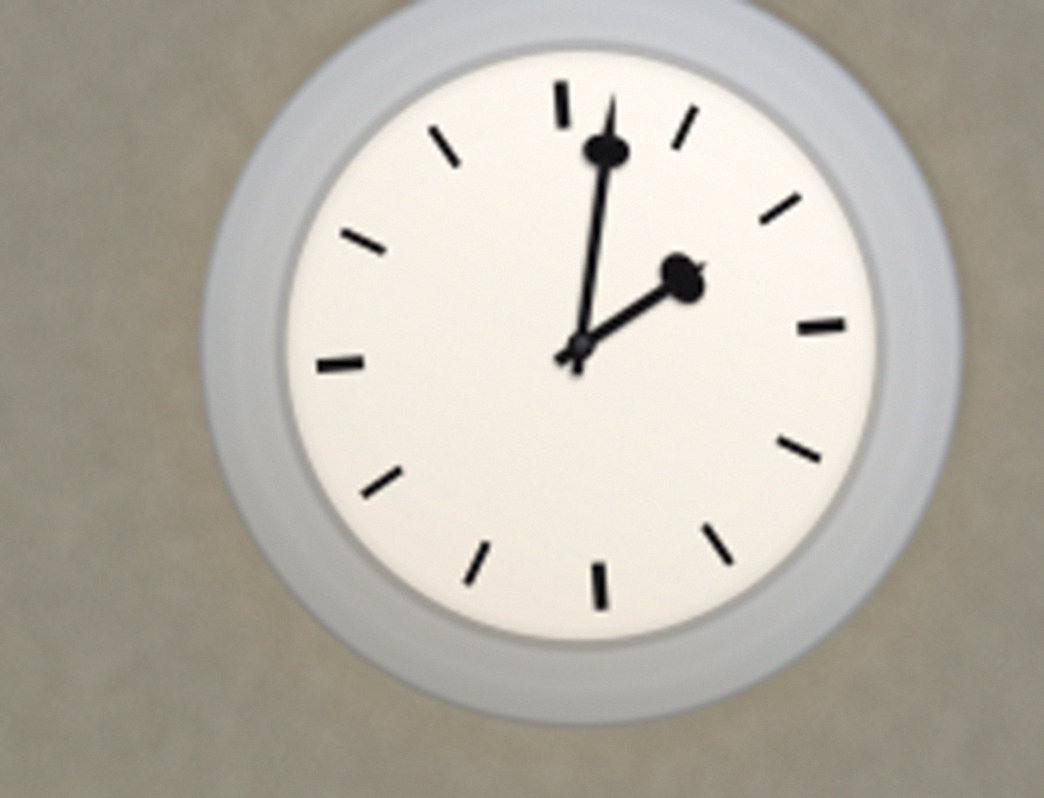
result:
2,02
